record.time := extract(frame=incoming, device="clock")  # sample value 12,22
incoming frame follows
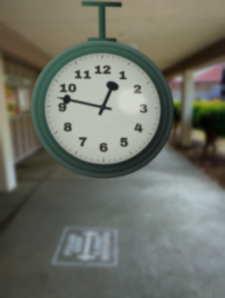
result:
12,47
